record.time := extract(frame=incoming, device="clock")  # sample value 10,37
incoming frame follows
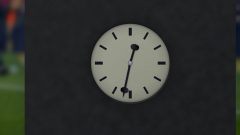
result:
12,32
